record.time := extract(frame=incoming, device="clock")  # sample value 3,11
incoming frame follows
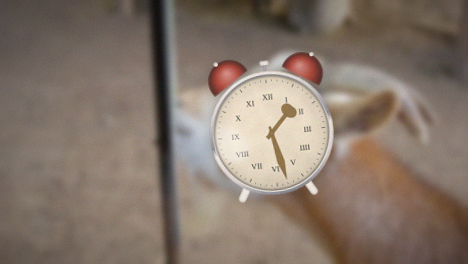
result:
1,28
